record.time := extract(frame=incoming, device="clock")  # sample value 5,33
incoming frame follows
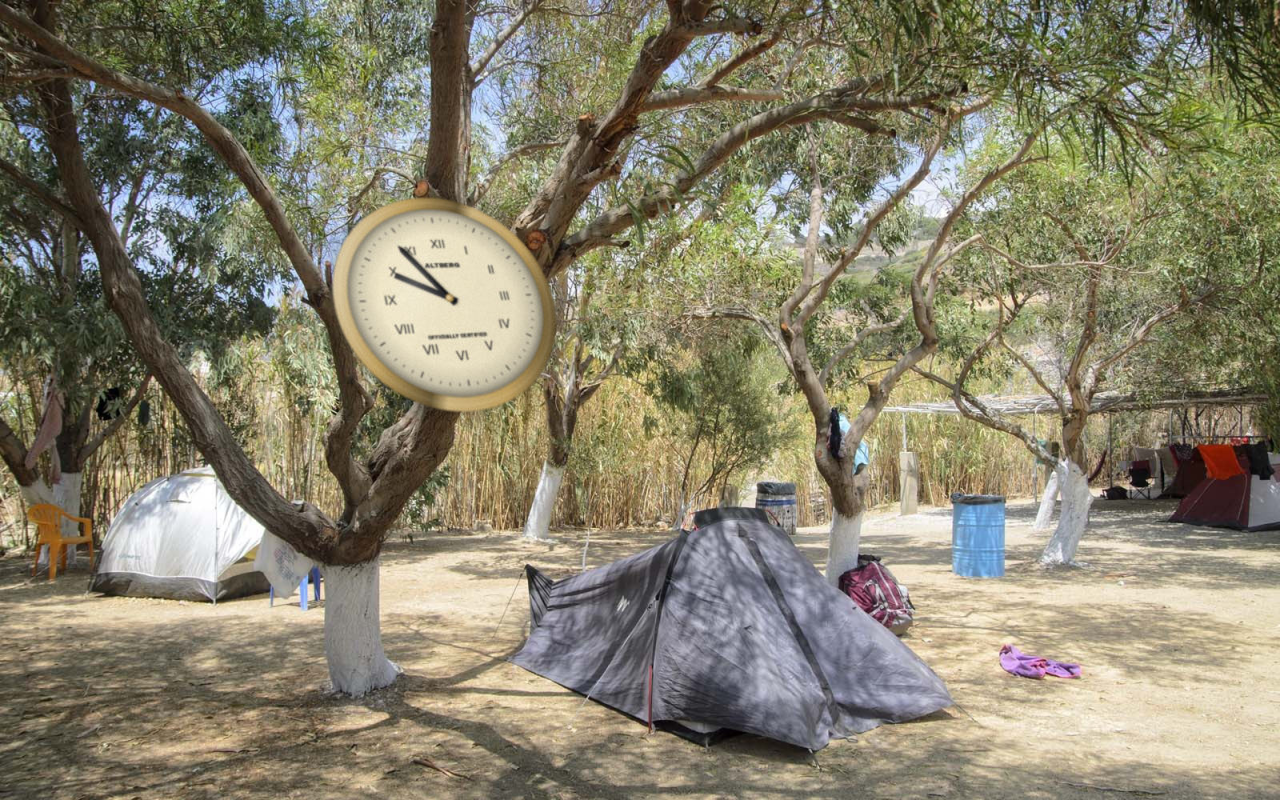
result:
9,54
